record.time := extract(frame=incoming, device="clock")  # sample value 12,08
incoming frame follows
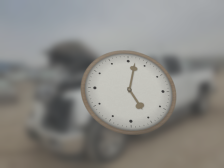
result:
5,02
